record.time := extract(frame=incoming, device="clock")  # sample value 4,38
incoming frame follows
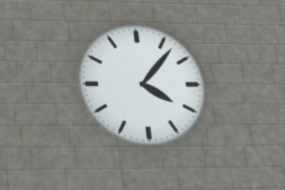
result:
4,07
